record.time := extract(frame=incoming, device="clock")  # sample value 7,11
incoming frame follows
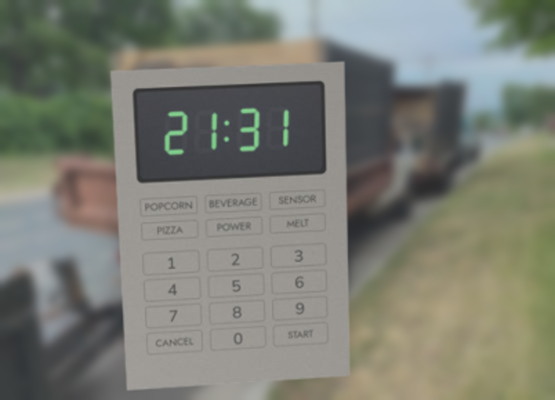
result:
21,31
